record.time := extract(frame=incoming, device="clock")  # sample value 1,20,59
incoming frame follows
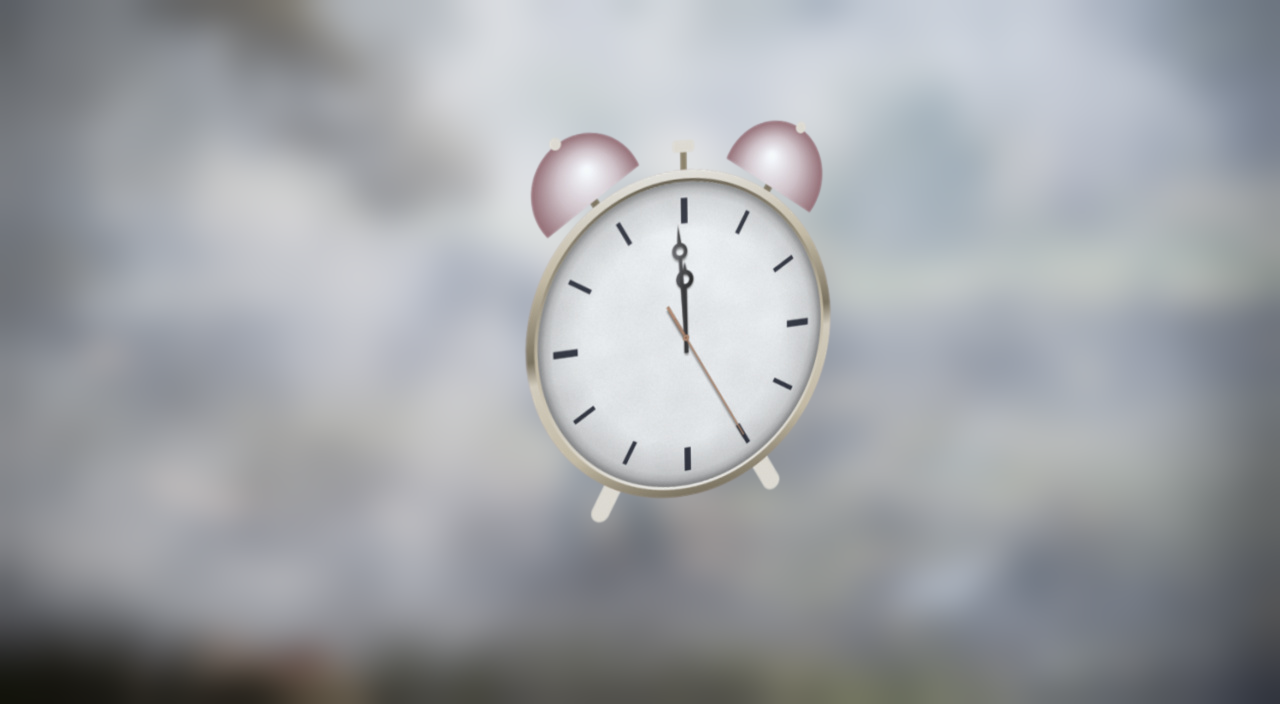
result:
11,59,25
